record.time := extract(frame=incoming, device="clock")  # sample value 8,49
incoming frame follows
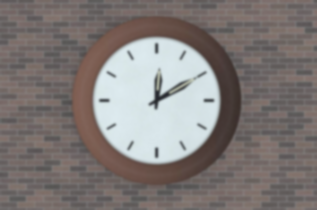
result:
12,10
